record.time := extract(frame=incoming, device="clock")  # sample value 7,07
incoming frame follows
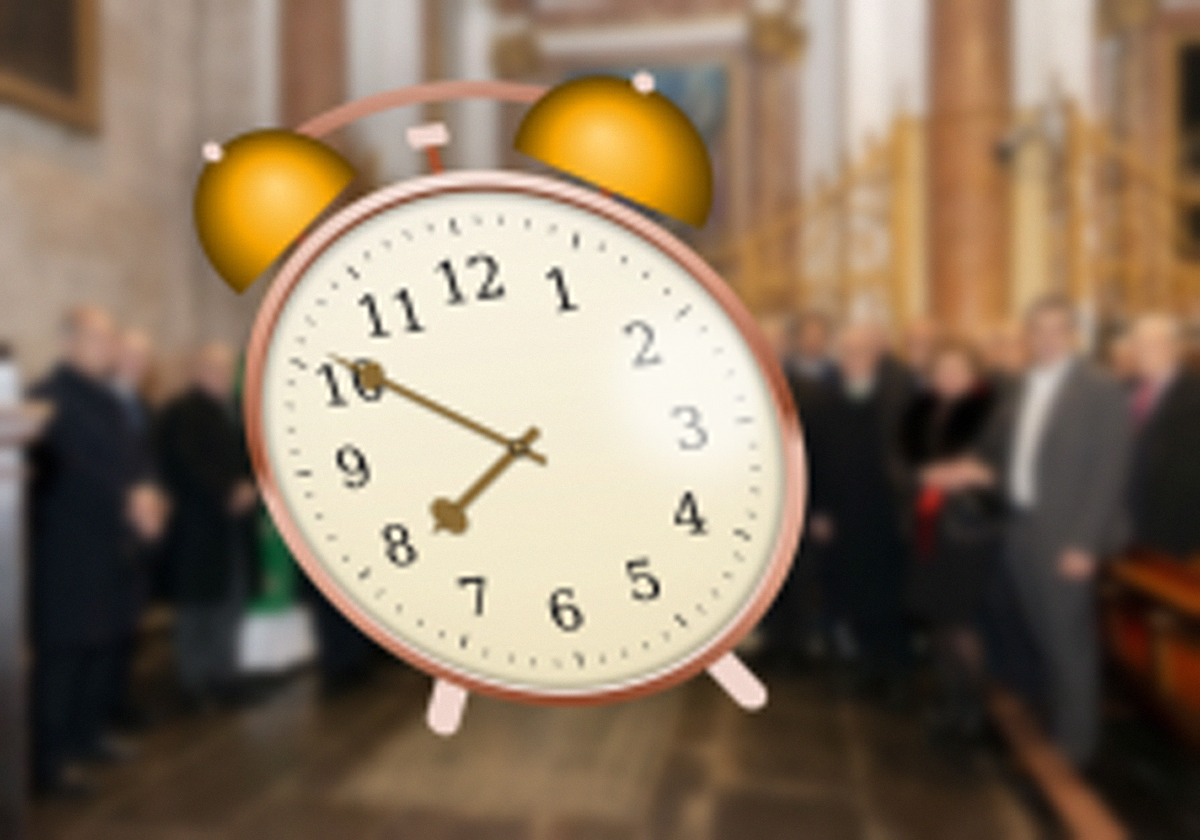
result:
7,51
